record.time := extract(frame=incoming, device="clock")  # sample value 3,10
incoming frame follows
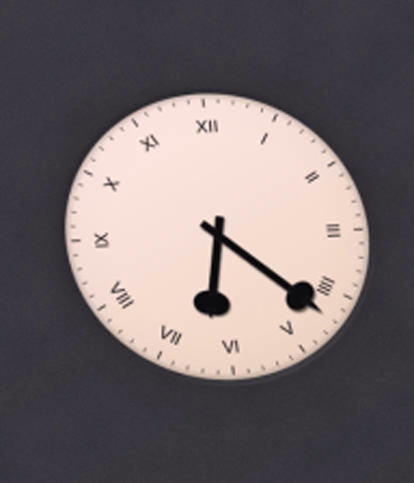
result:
6,22
